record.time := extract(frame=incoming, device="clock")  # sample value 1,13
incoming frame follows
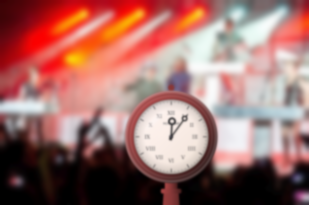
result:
12,06
